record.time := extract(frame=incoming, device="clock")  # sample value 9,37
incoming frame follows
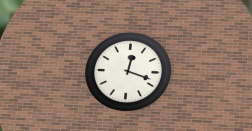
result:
12,18
